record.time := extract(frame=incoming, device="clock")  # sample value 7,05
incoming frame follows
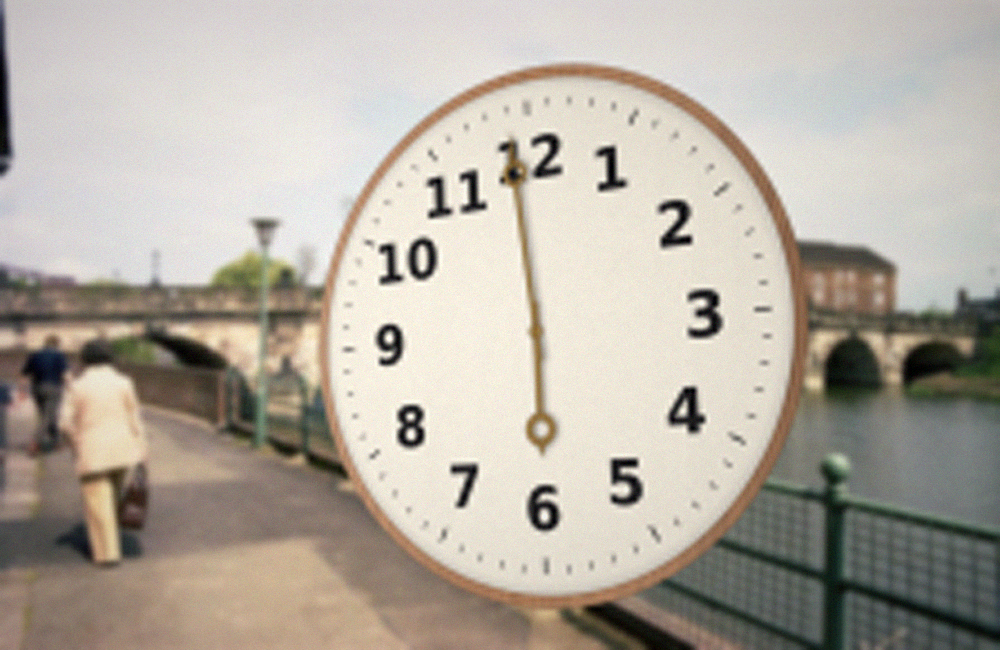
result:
5,59
